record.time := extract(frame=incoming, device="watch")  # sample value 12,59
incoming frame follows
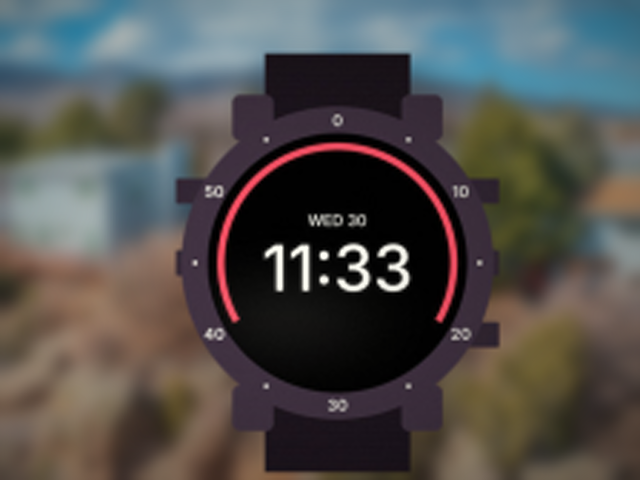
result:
11,33
